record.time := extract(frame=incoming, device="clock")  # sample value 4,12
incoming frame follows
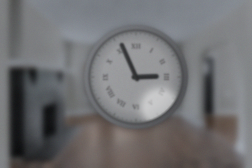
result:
2,56
